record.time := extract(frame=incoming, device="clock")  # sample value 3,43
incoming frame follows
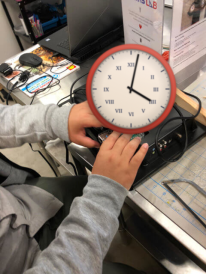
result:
4,02
